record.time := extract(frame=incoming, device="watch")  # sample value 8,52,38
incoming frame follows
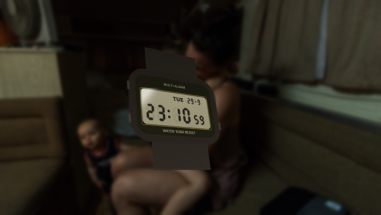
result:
23,10,59
